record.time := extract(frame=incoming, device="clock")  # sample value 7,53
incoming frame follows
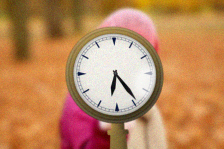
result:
6,24
